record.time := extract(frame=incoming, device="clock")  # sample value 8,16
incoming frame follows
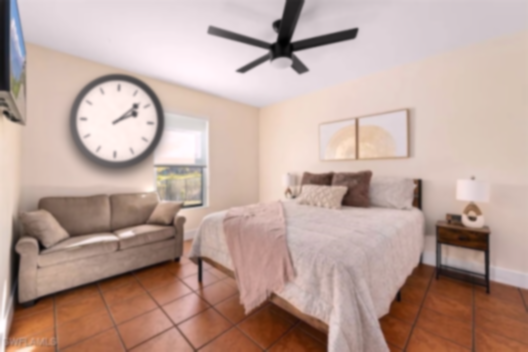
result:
2,08
